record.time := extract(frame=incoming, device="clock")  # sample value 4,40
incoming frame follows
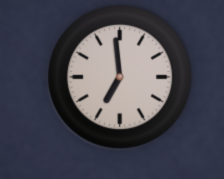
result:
6,59
